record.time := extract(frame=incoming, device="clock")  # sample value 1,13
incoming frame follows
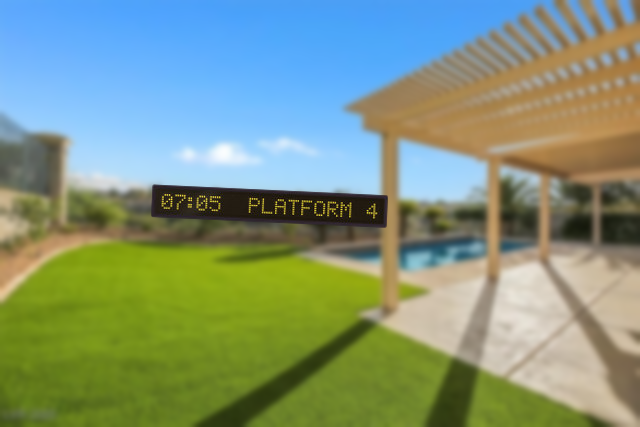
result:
7,05
